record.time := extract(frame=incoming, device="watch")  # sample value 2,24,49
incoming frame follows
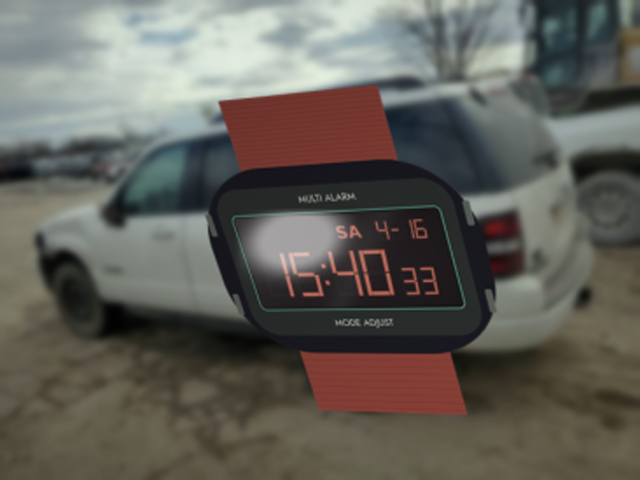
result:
15,40,33
